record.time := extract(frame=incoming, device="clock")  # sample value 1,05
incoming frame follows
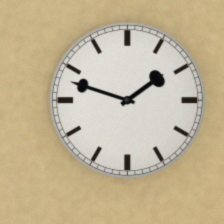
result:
1,48
